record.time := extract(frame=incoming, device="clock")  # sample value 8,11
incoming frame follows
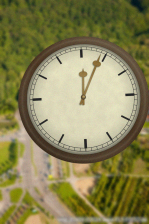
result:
12,04
